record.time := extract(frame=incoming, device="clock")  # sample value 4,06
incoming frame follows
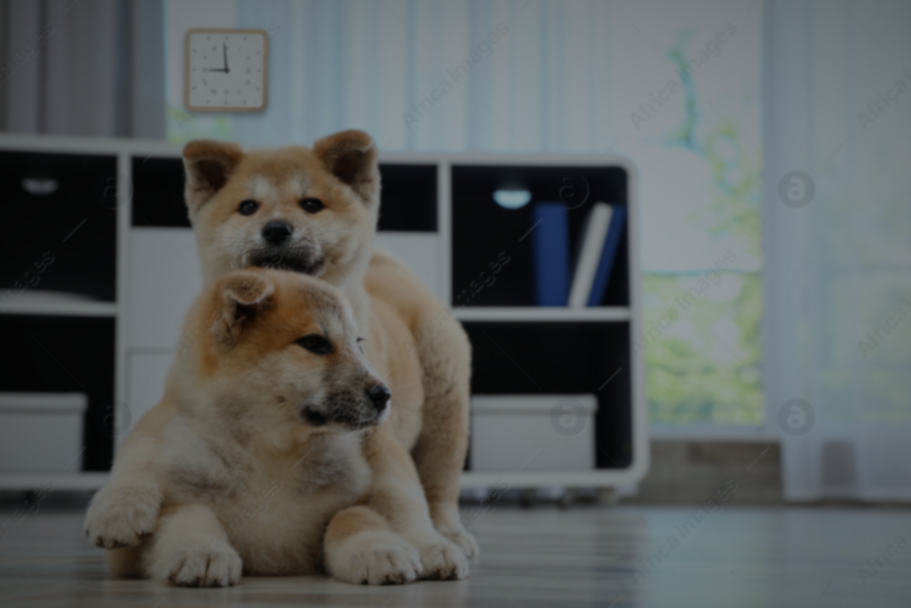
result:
8,59
